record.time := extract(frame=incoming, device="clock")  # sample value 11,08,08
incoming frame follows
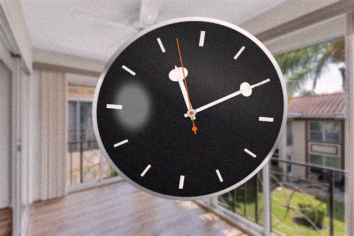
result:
11,09,57
